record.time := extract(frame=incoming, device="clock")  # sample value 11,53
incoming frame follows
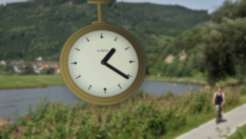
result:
1,21
